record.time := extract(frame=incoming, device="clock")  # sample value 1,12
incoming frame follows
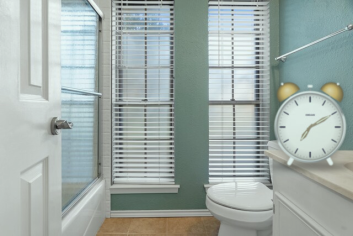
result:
7,10
